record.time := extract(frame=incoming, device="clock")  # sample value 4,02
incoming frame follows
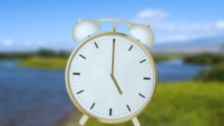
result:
5,00
